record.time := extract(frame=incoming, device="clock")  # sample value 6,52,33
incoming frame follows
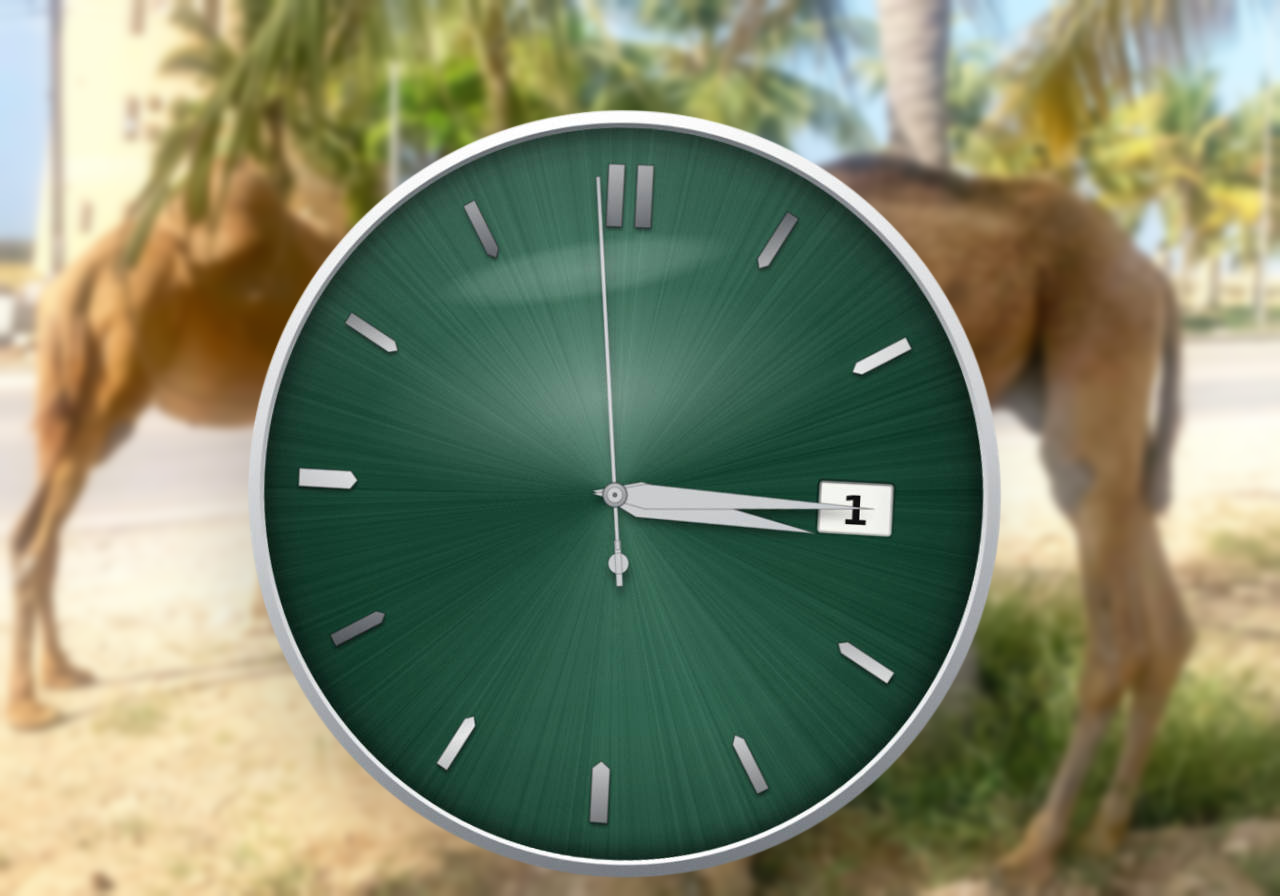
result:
3,14,59
